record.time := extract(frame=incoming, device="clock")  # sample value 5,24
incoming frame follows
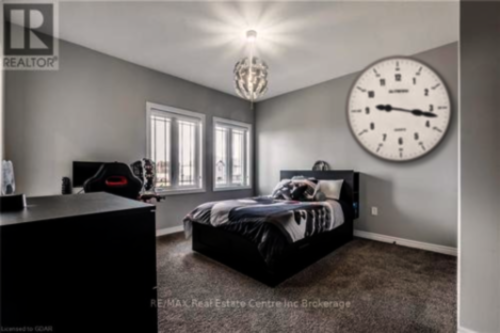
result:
9,17
